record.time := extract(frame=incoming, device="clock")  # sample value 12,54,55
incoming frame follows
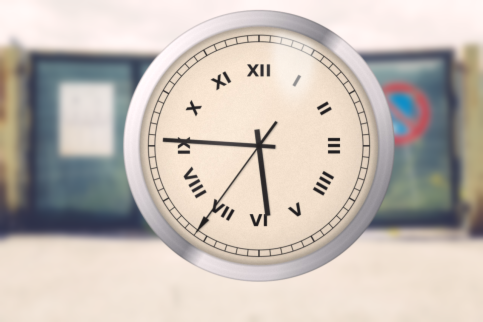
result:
5,45,36
